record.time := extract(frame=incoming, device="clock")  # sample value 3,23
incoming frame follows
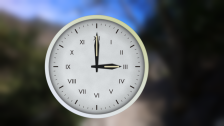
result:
3,00
